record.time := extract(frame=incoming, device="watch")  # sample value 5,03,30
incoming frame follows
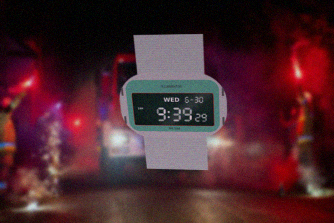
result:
9,39,29
